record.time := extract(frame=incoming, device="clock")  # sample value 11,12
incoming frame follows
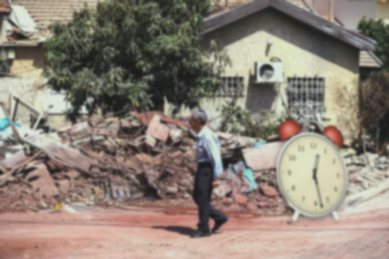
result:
12,28
